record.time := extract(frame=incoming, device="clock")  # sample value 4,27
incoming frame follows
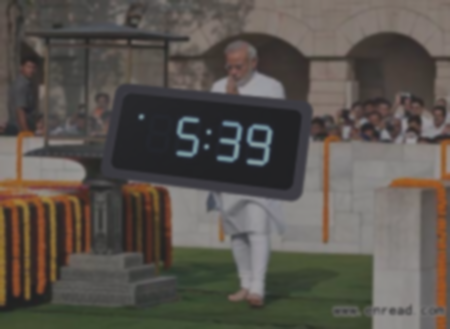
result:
5,39
